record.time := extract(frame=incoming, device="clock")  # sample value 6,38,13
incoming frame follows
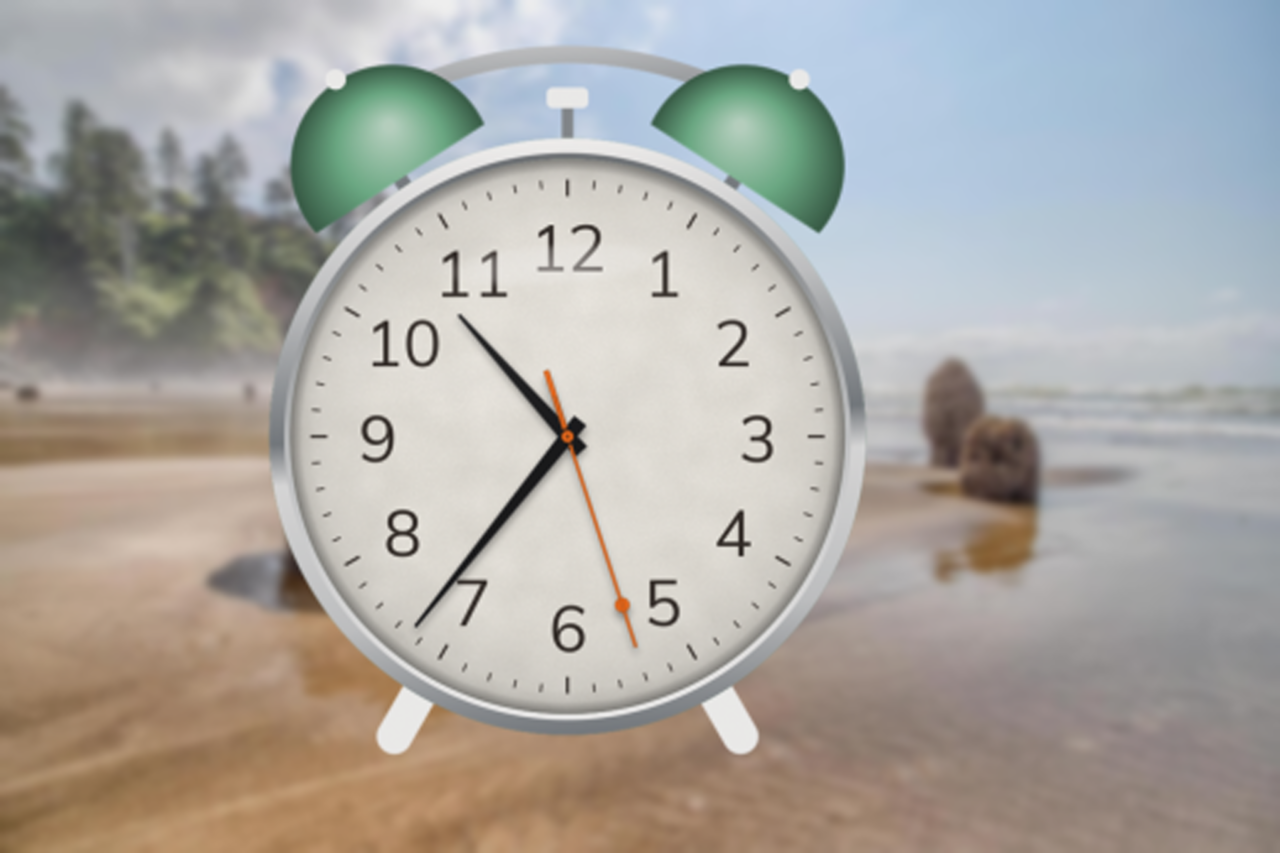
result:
10,36,27
